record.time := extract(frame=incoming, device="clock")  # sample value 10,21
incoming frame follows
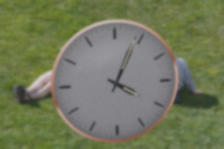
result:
4,04
